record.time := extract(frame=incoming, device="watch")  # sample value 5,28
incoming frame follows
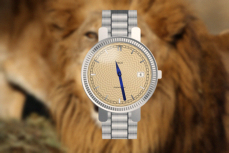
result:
11,28
